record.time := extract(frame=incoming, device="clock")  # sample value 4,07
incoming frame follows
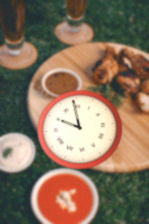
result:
9,59
